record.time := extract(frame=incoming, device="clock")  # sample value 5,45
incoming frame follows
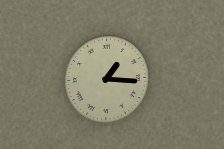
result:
1,16
